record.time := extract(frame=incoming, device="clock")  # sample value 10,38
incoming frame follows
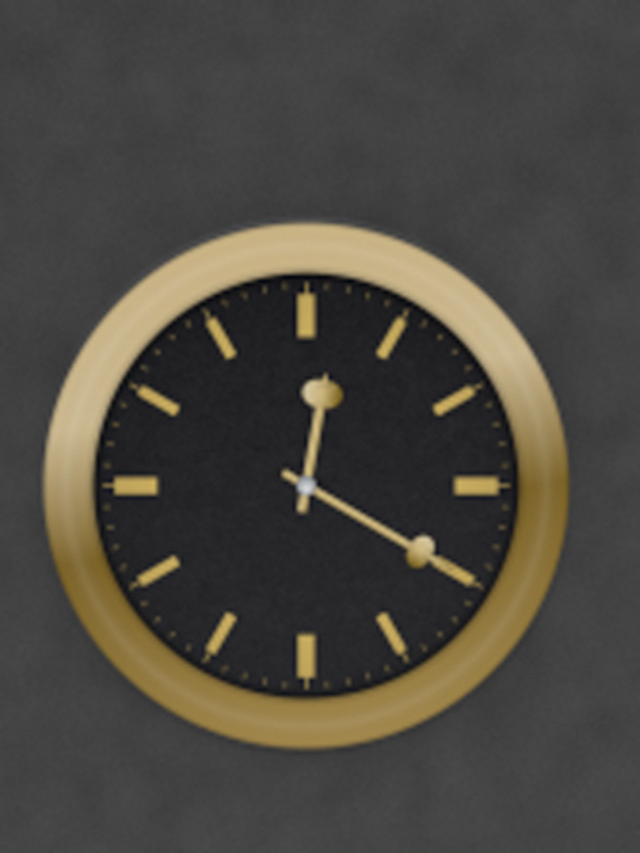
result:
12,20
